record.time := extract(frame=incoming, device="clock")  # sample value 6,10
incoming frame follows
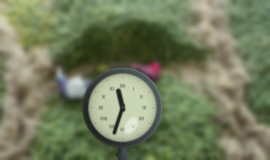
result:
11,33
